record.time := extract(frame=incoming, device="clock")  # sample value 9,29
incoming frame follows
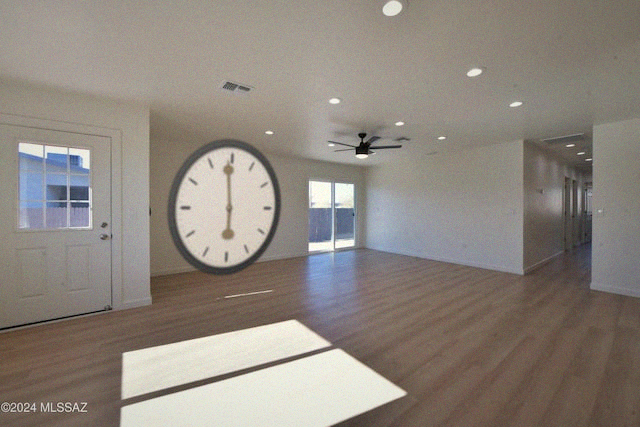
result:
5,59
